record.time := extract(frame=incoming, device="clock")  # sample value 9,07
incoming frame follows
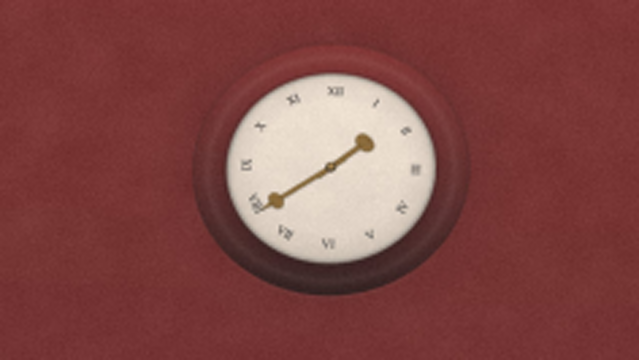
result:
1,39
